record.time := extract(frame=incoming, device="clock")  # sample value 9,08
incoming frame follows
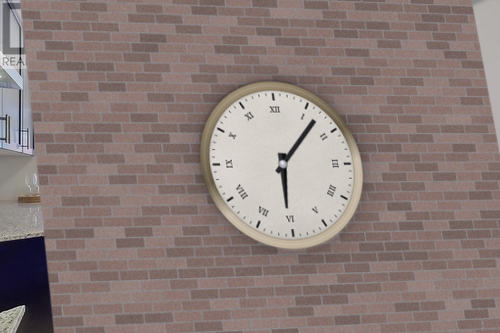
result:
6,07
